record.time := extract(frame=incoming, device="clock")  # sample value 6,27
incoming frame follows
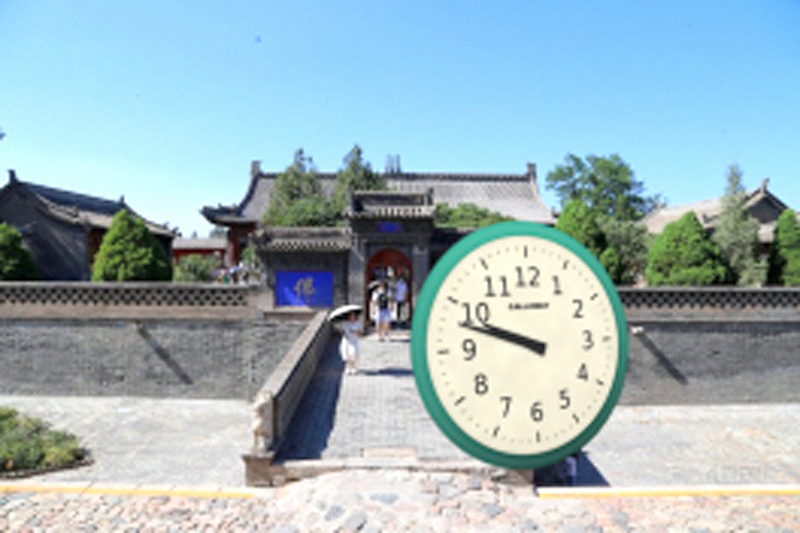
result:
9,48
